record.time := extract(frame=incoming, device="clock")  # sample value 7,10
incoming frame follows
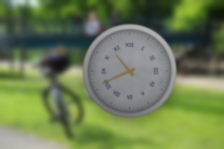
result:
10,41
